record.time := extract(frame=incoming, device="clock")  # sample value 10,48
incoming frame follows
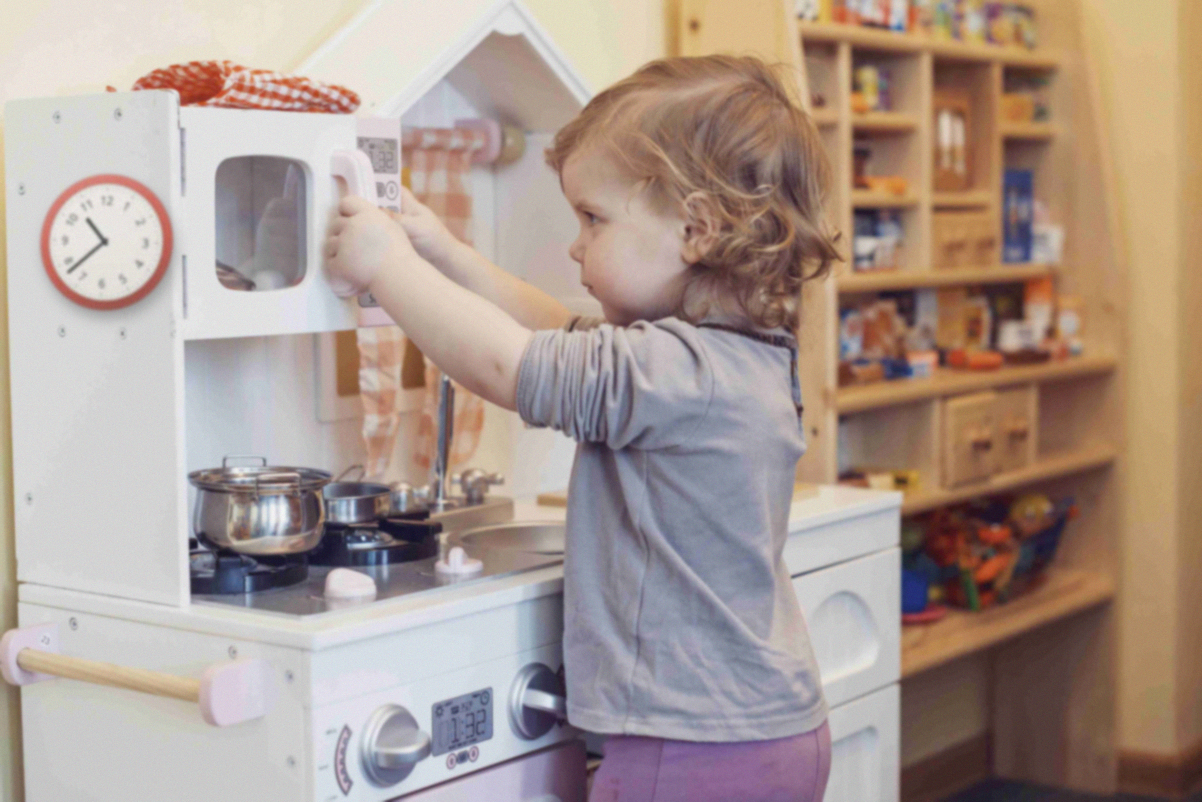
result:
10,38
